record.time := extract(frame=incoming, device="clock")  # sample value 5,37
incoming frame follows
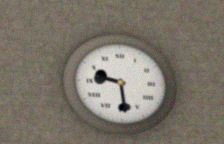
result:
9,29
